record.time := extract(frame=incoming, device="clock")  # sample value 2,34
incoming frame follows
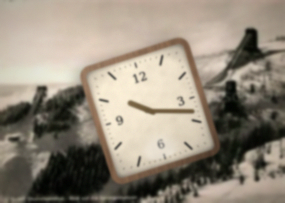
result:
10,18
